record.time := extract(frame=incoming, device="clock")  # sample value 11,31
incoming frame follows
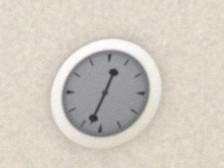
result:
12,33
